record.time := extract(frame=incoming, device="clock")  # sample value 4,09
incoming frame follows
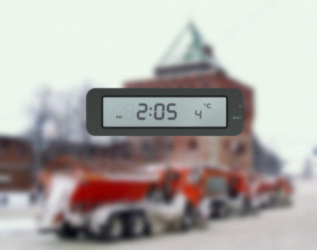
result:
2,05
